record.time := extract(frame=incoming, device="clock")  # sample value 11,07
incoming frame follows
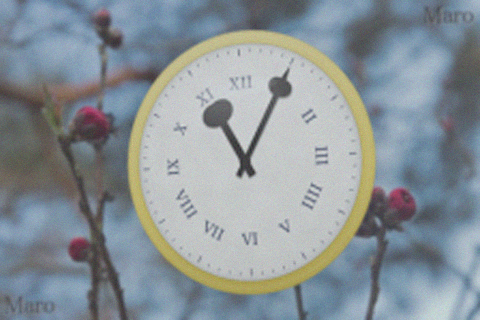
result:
11,05
